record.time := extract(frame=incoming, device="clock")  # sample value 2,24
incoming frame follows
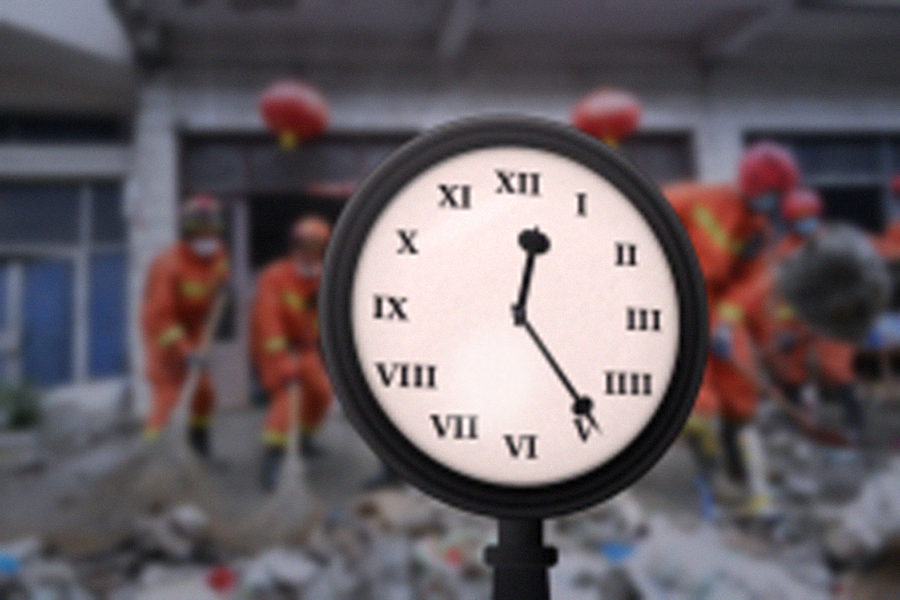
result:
12,24
